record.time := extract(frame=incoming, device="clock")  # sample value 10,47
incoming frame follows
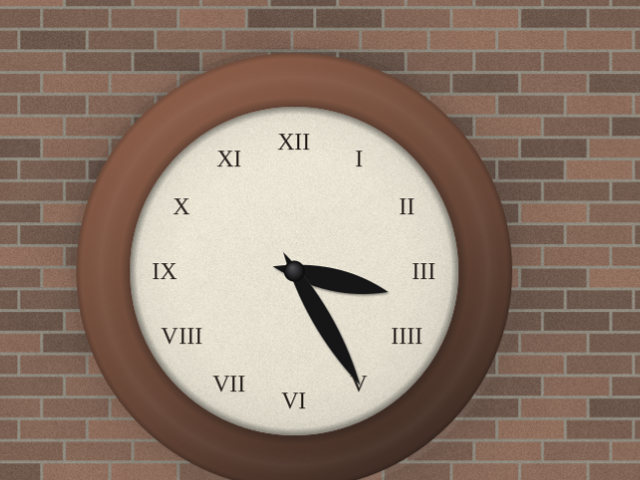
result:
3,25
